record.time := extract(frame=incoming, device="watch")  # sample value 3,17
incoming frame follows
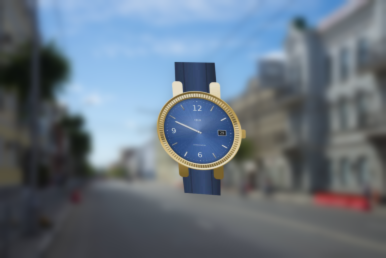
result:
9,49
